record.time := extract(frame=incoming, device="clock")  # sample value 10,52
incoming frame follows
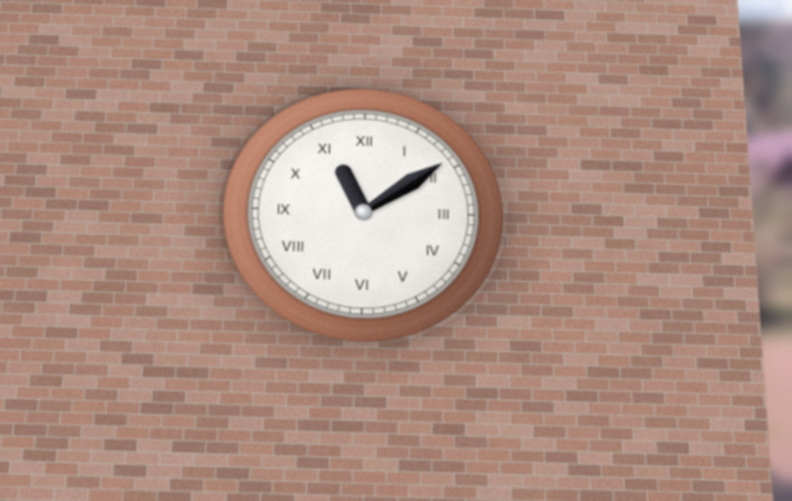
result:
11,09
